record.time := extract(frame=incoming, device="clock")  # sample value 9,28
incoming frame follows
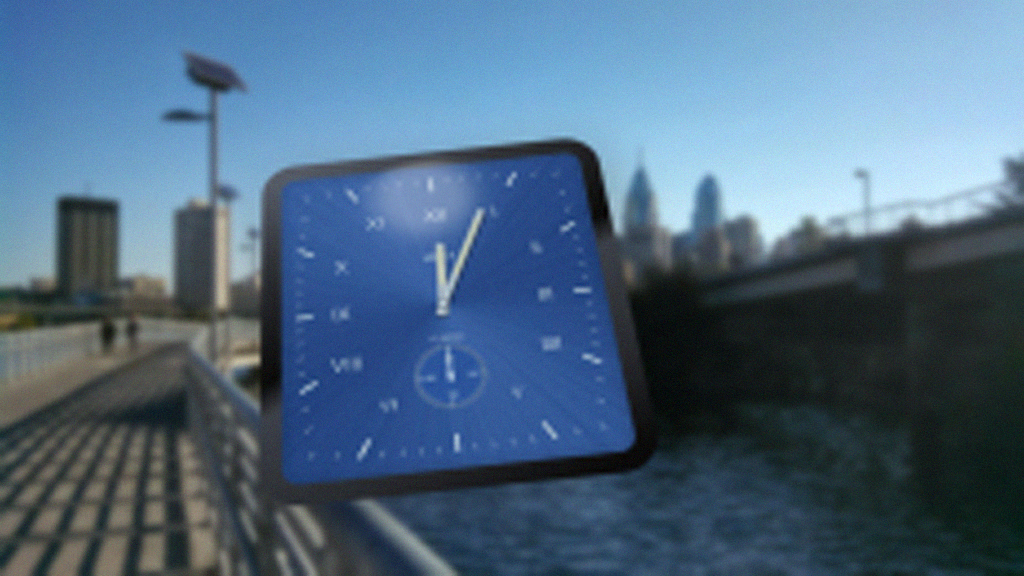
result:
12,04
